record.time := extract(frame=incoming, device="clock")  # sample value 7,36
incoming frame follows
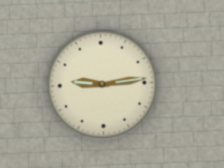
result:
9,14
